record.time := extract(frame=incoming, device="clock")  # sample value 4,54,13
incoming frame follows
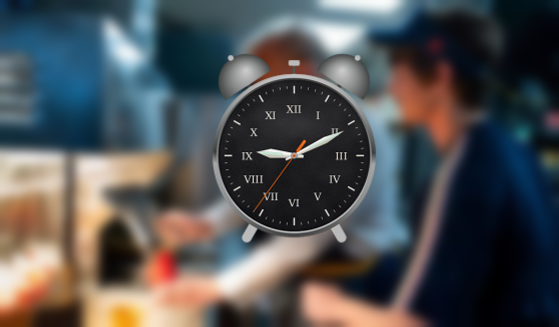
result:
9,10,36
